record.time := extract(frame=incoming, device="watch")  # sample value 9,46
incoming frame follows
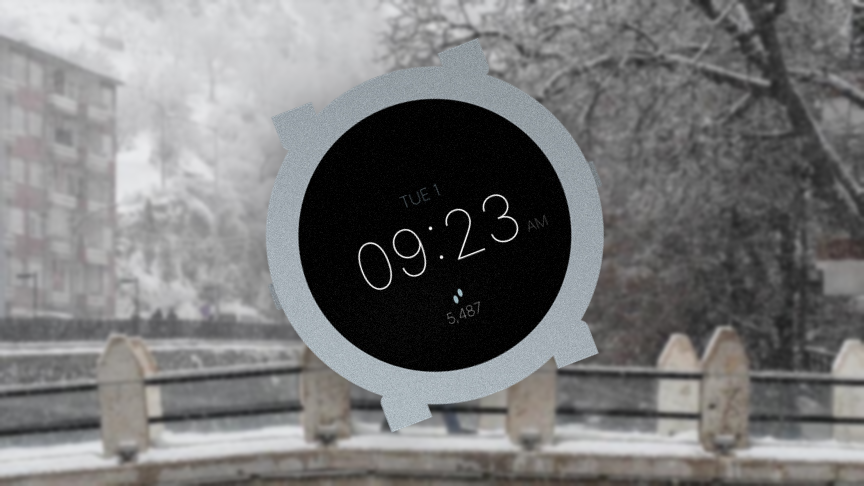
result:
9,23
